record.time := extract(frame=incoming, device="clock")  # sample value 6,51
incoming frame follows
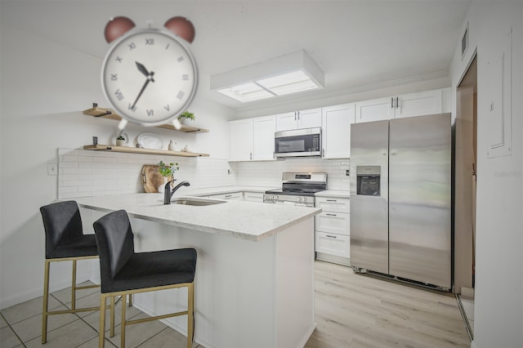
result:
10,35
